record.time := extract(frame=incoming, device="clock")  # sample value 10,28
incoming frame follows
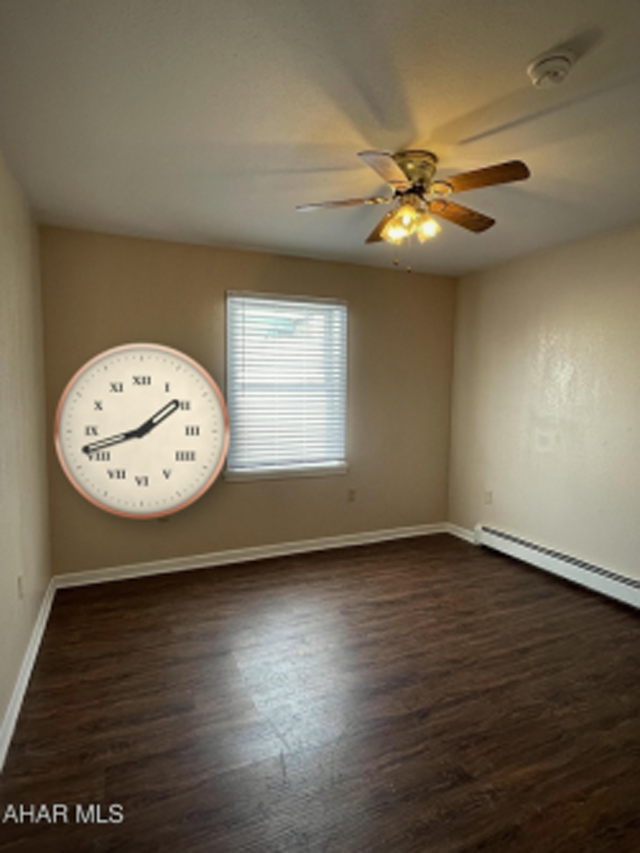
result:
1,42
